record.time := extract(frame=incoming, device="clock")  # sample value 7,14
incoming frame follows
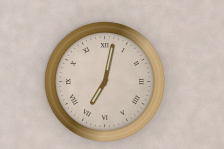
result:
7,02
